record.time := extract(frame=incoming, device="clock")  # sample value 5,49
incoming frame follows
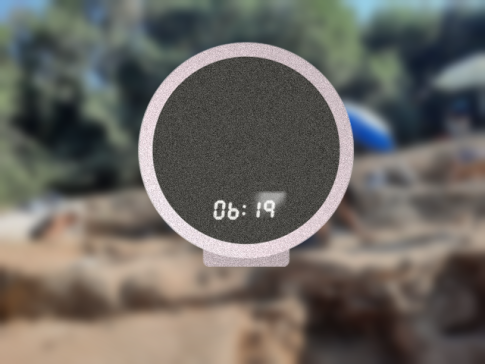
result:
6,19
